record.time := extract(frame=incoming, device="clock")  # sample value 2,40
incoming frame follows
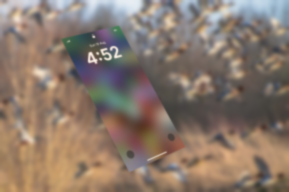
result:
4,52
